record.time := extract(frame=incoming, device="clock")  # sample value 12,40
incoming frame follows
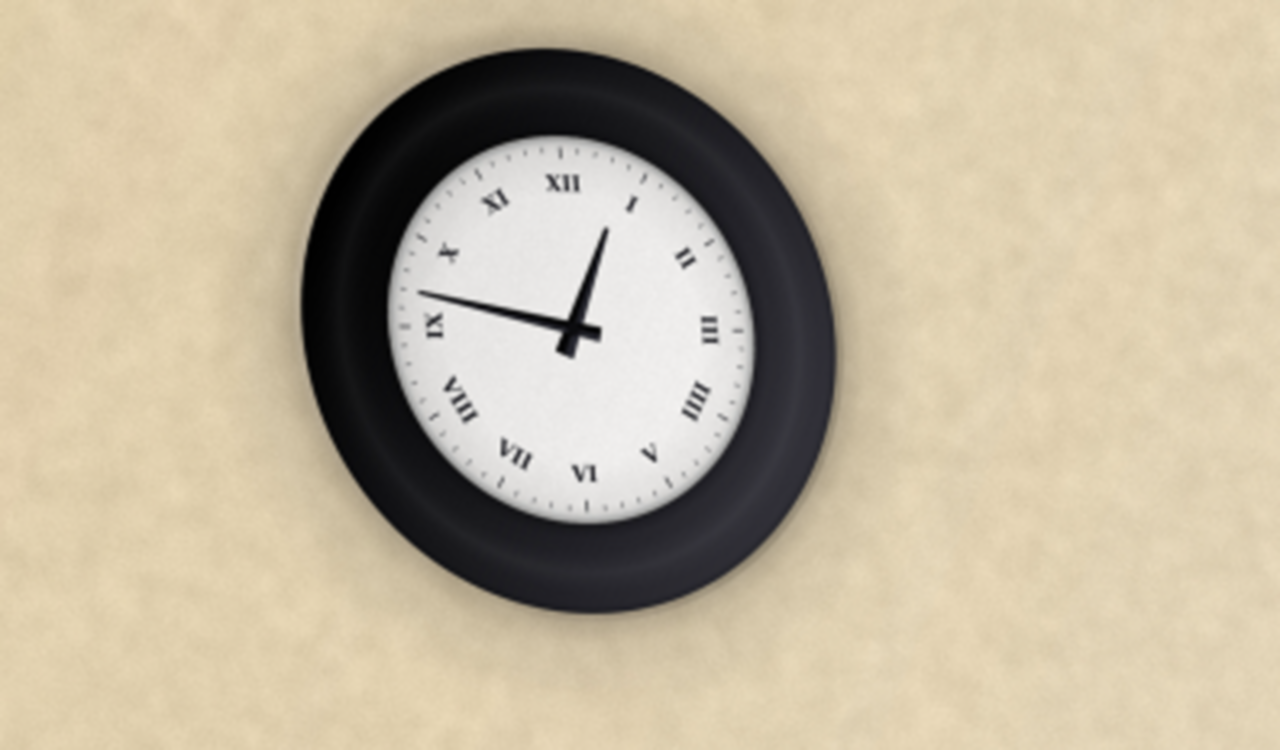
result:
12,47
